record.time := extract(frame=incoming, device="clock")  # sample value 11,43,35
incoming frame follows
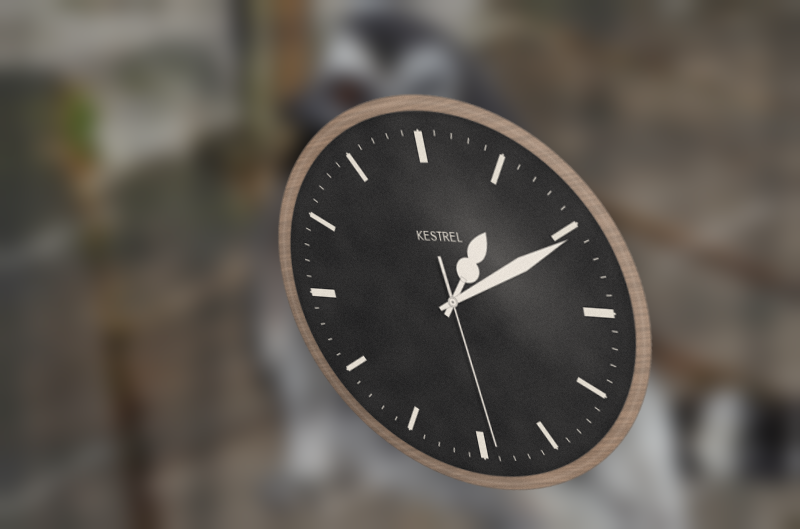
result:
1,10,29
